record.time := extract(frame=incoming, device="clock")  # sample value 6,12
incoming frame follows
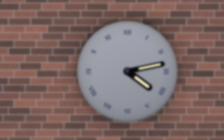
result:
4,13
